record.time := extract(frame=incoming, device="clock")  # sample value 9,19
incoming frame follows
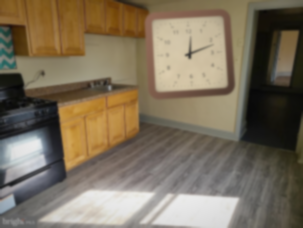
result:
12,12
